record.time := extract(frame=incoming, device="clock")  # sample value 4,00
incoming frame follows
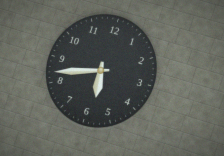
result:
5,42
